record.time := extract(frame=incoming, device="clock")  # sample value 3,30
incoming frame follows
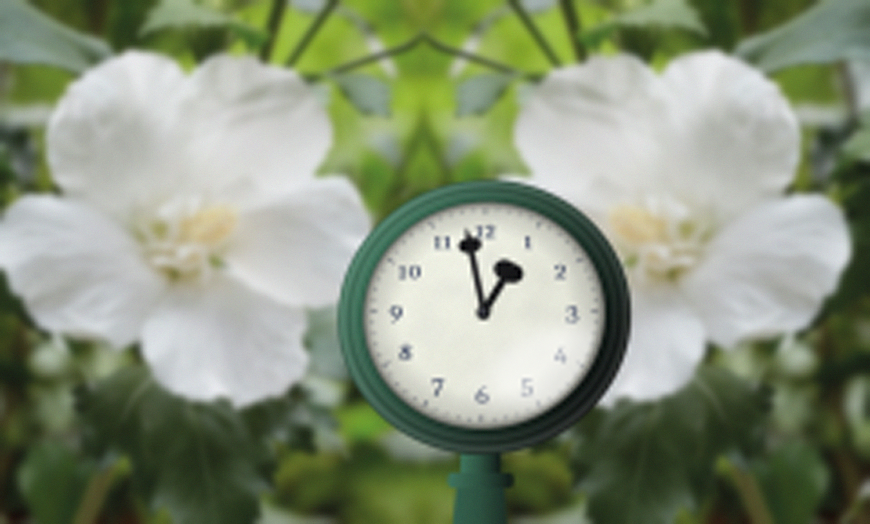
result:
12,58
